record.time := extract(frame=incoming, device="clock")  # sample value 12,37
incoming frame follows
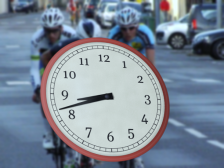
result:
8,42
